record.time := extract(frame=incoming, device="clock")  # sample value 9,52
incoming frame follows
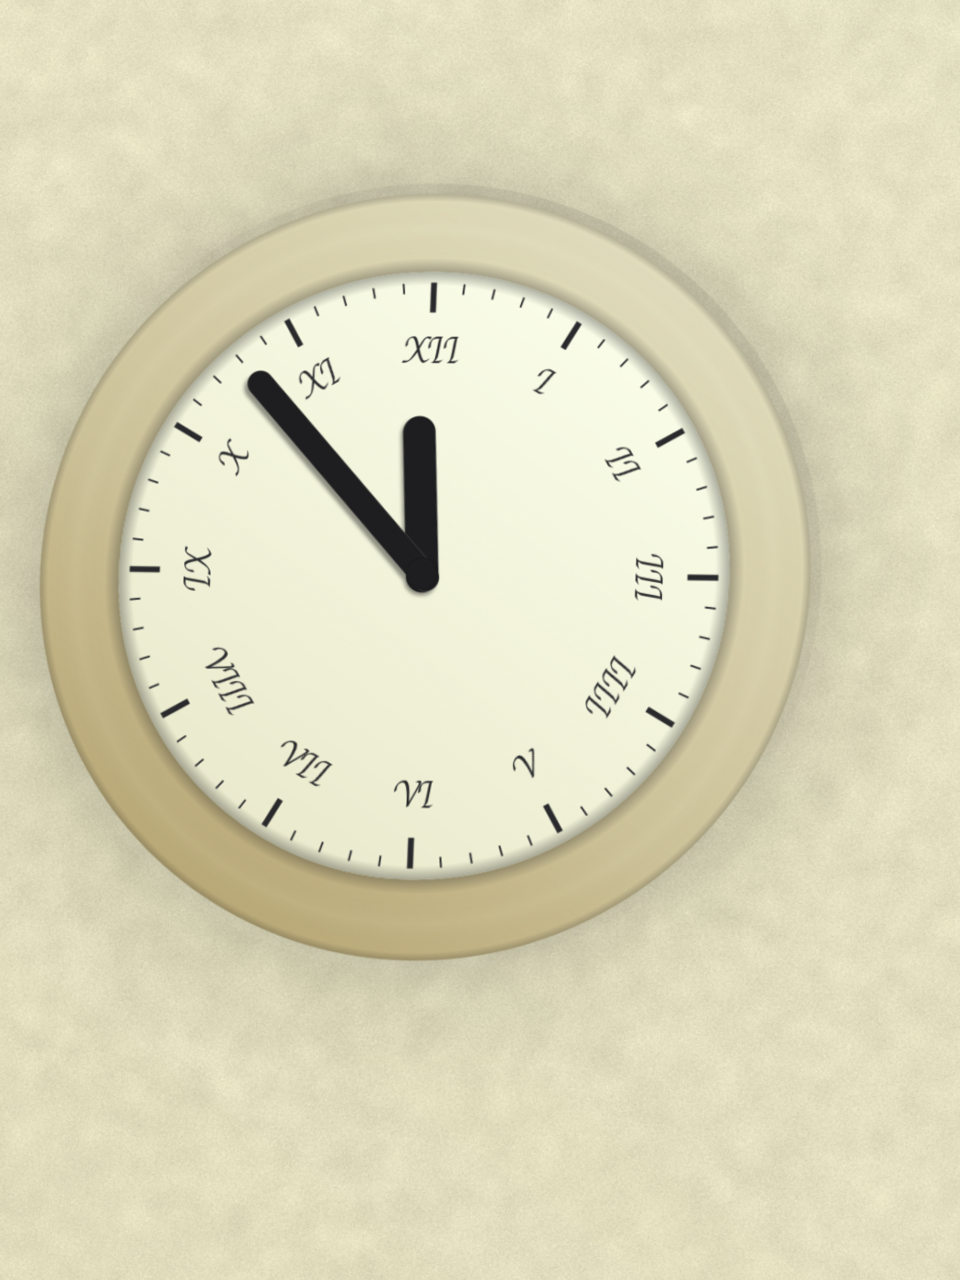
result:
11,53
